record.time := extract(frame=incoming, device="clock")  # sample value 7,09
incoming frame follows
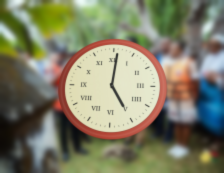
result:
5,01
